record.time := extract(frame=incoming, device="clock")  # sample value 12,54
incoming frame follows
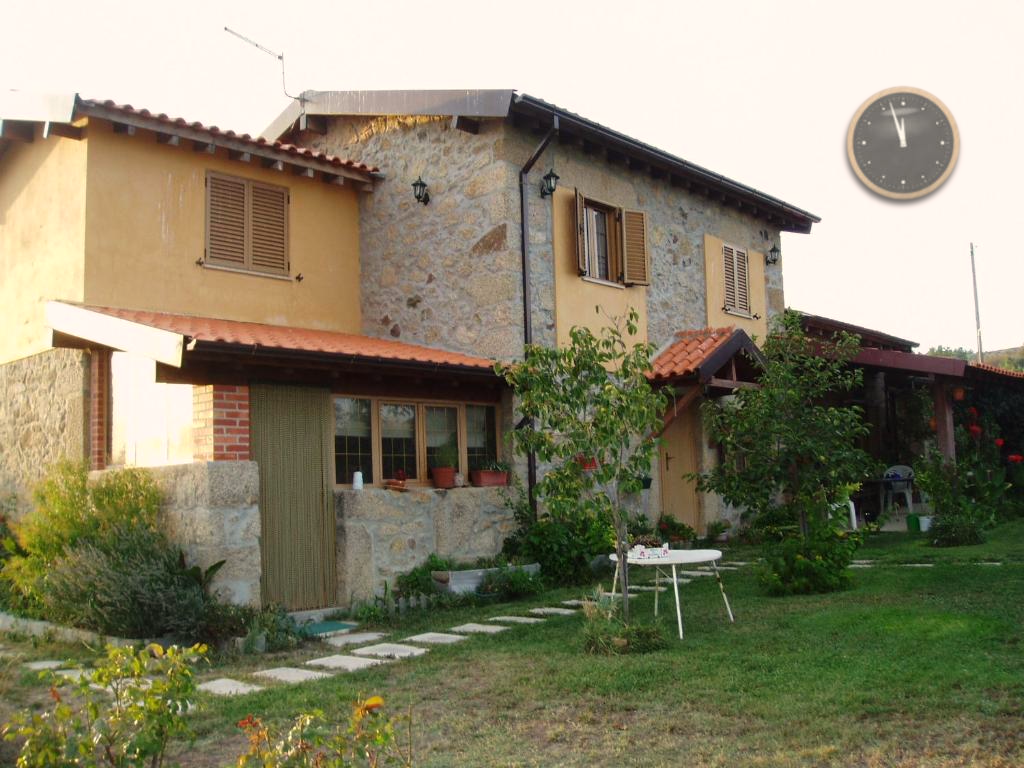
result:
11,57
